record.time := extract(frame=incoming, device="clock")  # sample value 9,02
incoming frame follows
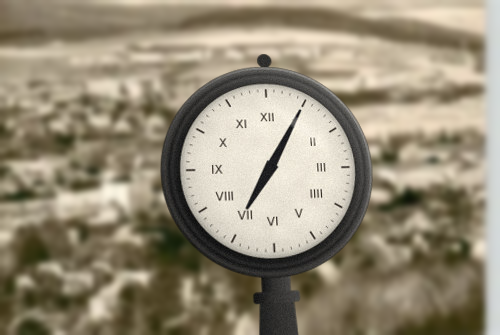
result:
7,05
